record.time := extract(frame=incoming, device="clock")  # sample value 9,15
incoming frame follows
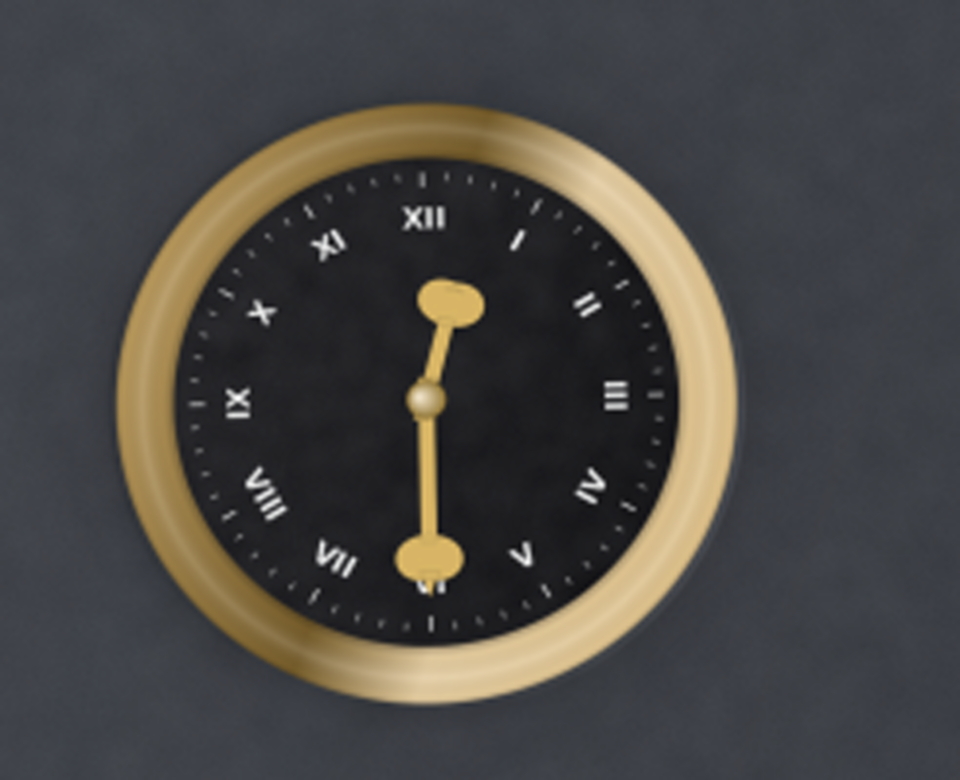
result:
12,30
